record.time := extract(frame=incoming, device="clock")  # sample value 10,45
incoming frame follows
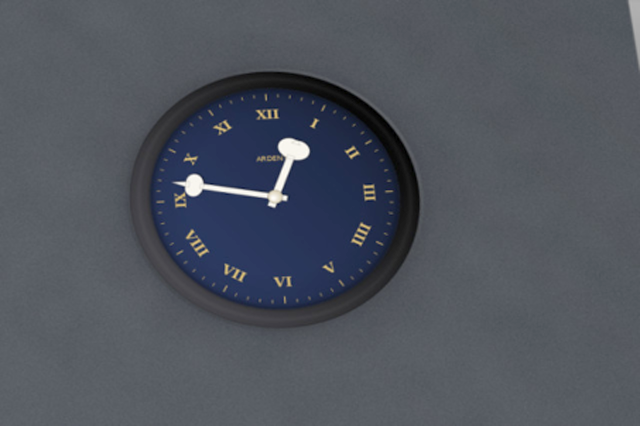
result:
12,47
